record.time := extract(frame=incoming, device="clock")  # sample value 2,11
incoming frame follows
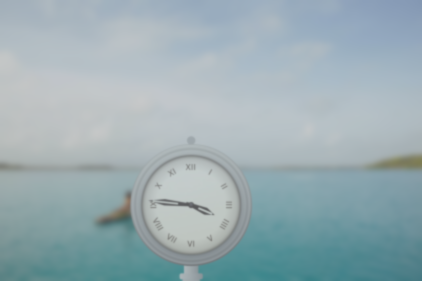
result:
3,46
